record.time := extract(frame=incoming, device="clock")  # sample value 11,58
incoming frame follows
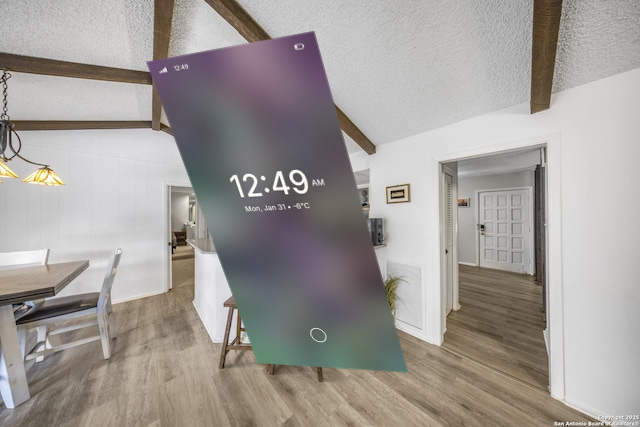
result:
12,49
